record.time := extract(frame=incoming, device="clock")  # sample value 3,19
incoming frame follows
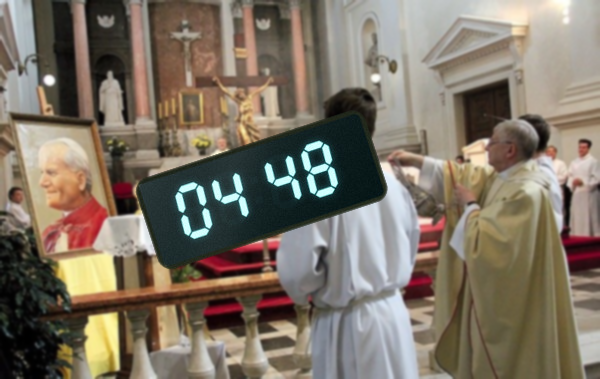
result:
4,48
